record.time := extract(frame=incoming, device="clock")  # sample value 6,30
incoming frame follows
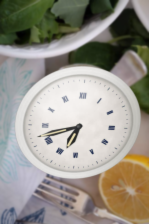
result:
6,42
